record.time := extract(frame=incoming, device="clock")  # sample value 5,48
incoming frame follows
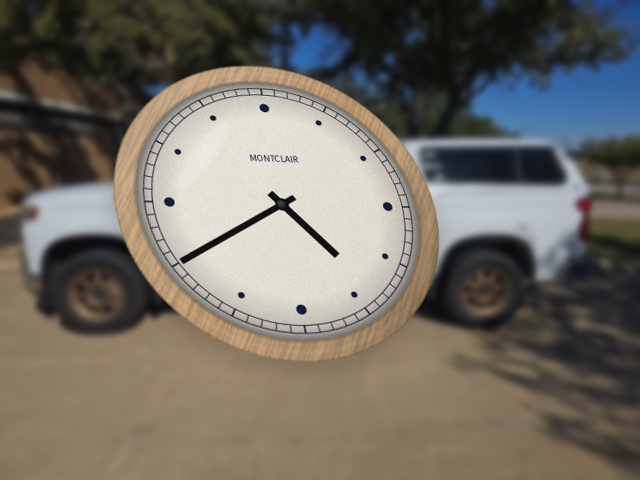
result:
4,40
